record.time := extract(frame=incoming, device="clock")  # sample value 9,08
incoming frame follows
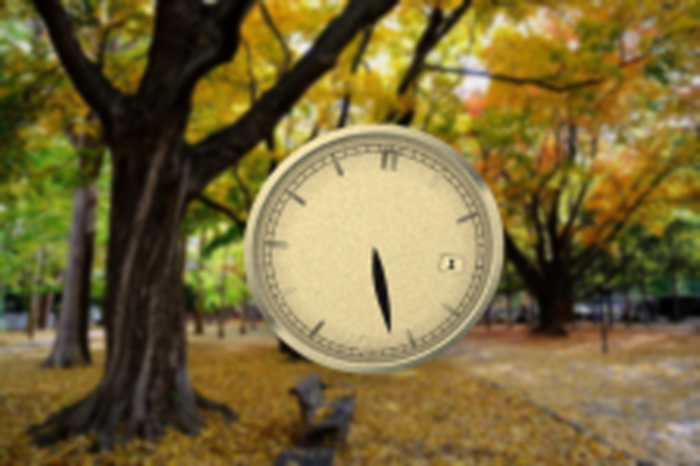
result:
5,27
